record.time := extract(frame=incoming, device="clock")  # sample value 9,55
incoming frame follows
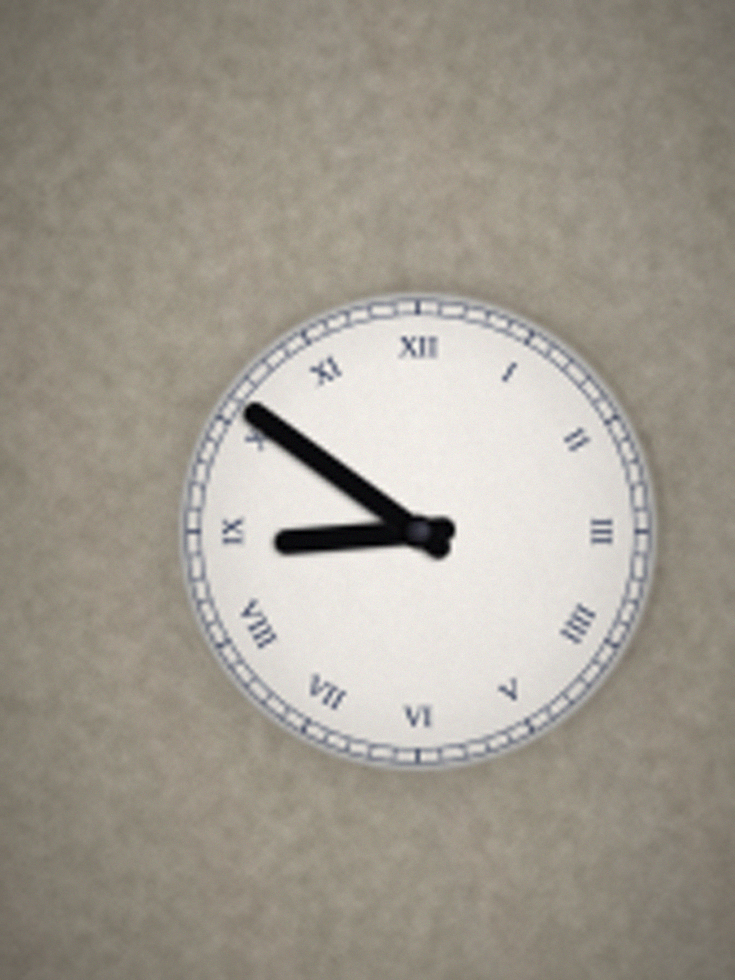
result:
8,51
